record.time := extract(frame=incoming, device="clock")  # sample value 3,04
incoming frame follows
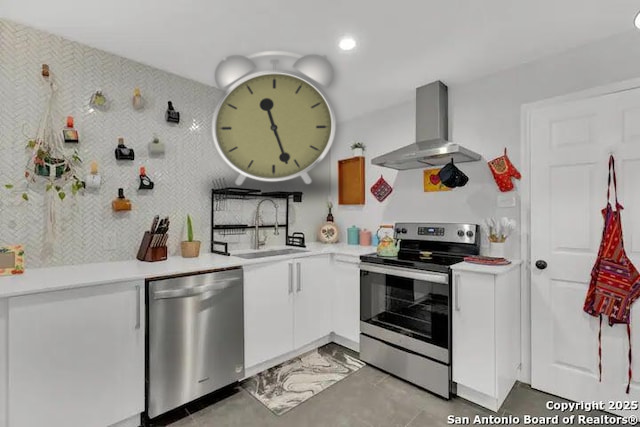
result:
11,27
